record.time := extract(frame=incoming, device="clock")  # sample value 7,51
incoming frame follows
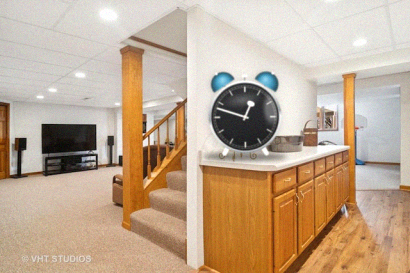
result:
12,48
